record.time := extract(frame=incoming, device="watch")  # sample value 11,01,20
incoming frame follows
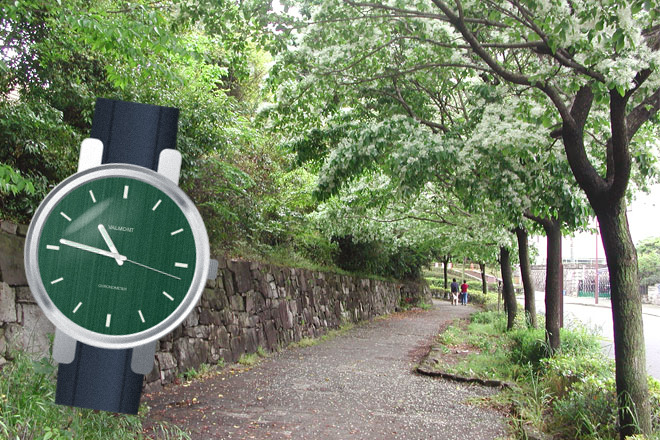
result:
10,46,17
